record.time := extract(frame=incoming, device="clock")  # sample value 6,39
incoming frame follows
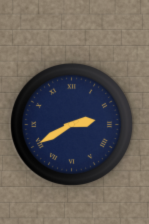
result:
2,40
